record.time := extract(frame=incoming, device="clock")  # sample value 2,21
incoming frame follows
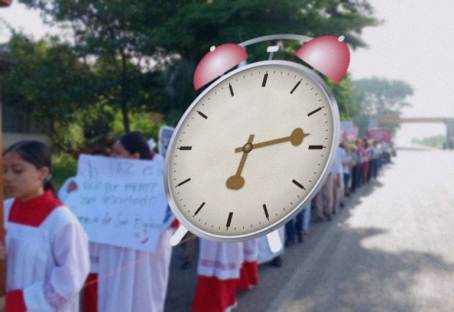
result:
6,13
